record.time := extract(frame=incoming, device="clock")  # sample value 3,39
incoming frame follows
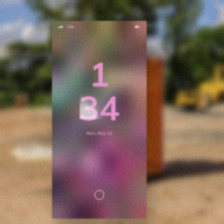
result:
1,34
